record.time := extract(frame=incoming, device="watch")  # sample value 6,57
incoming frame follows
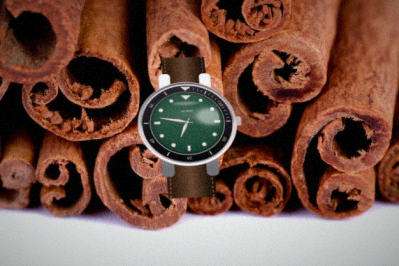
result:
6,47
